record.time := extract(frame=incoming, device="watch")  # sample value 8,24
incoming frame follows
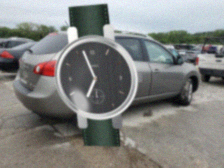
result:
6,57
